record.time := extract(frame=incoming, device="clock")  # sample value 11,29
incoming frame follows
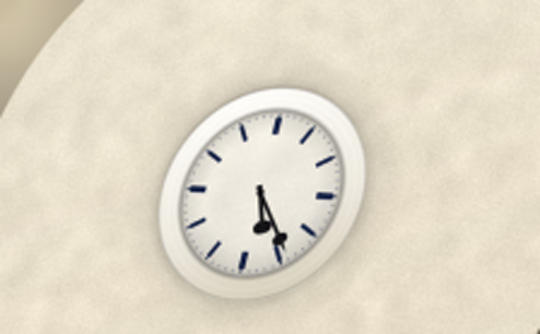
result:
5,24
